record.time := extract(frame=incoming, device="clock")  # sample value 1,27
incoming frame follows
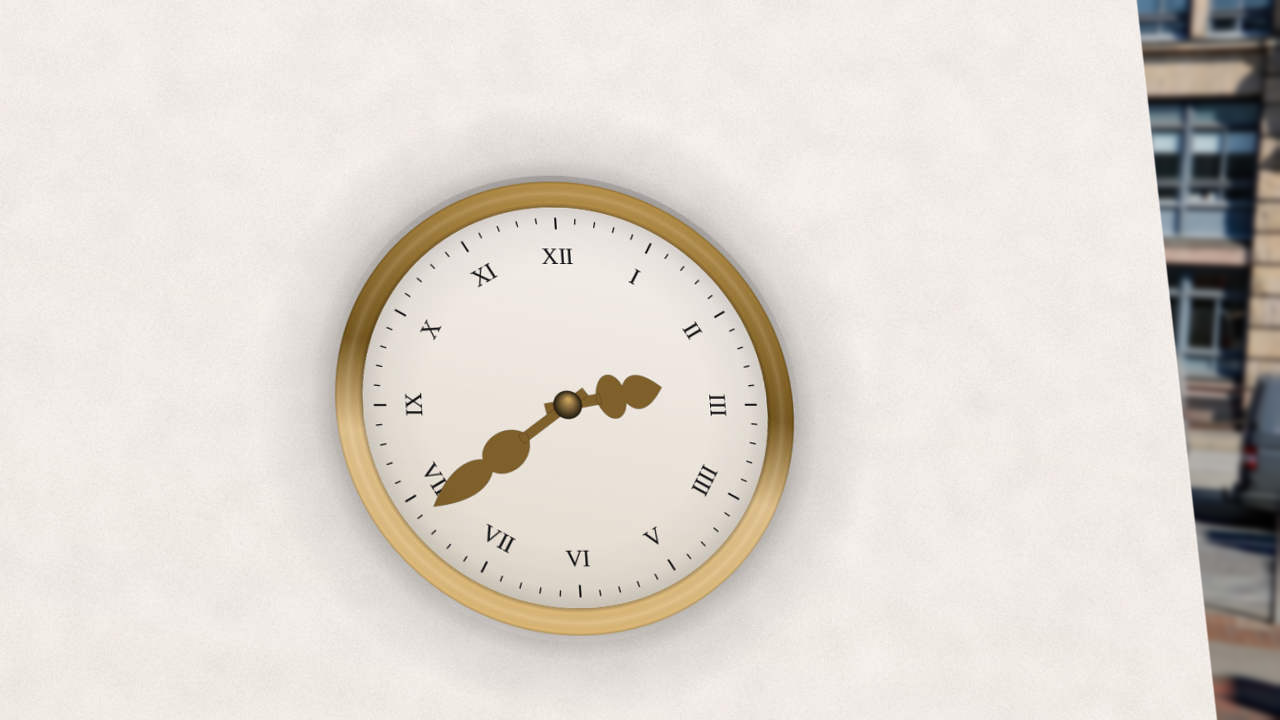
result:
2,39
